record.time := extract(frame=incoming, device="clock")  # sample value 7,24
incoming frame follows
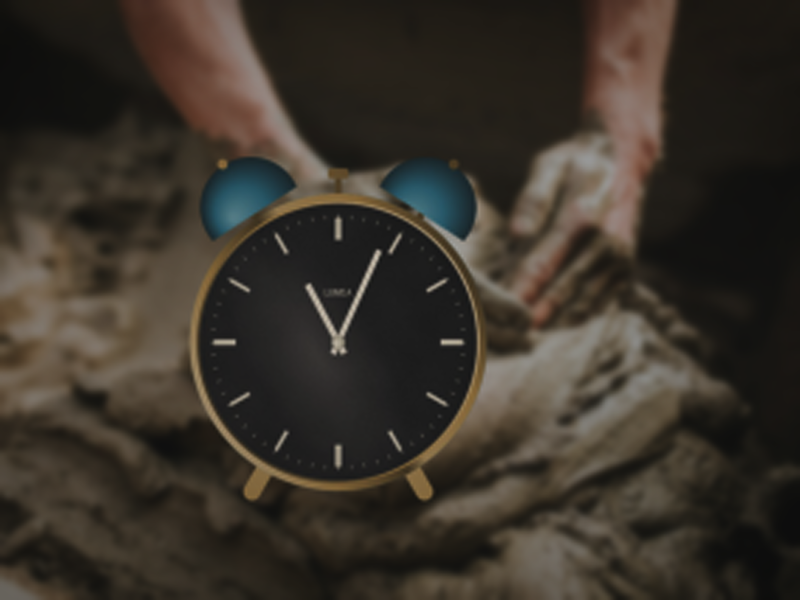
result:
11,04
